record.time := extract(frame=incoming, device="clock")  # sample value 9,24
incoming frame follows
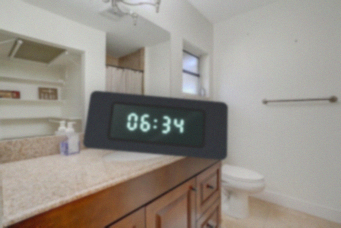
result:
6,34
